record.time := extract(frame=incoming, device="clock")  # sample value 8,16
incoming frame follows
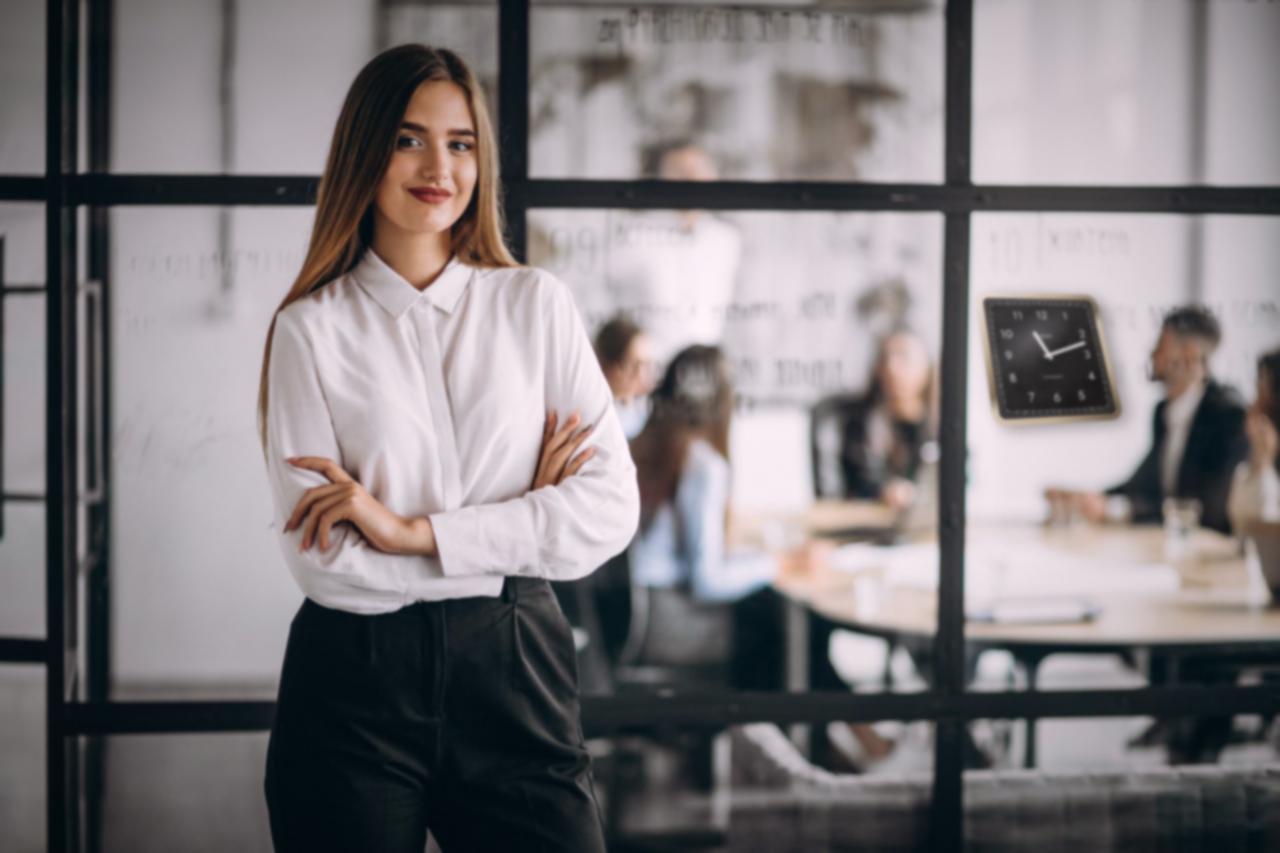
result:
11,12
